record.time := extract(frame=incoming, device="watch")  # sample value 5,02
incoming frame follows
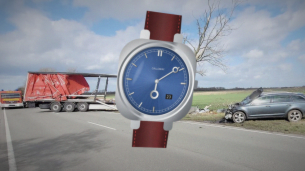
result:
6,09
